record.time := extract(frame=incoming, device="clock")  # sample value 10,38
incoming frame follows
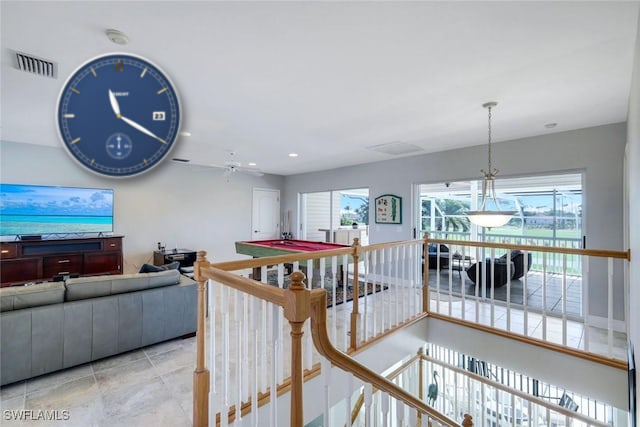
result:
11,20
